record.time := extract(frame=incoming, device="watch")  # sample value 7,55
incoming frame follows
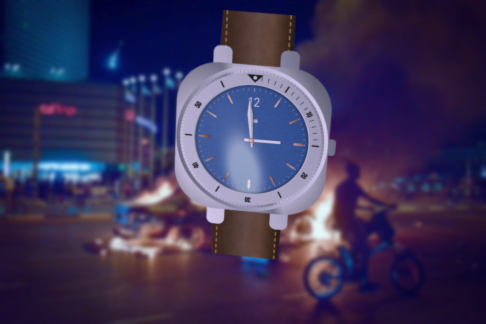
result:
2,59
